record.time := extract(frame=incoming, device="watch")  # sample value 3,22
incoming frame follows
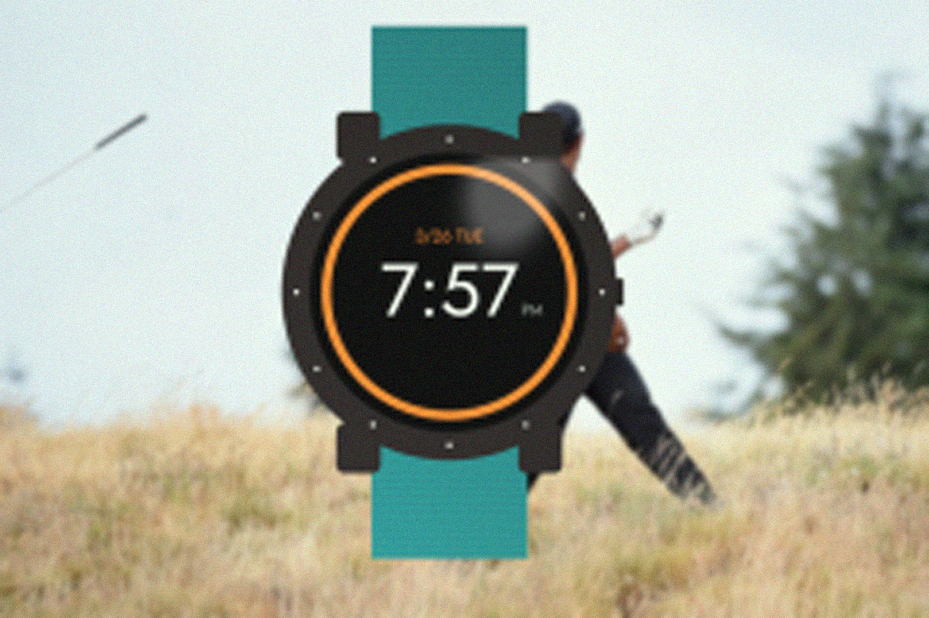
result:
7,57
